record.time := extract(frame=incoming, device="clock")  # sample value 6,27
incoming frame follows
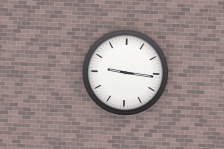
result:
9,16
